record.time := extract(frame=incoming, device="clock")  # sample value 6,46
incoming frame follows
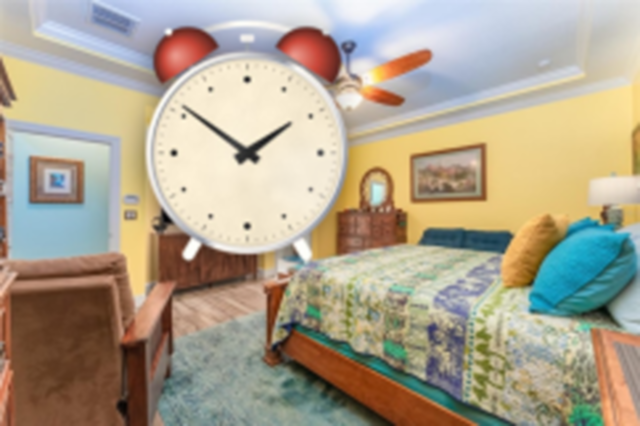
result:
1,51
